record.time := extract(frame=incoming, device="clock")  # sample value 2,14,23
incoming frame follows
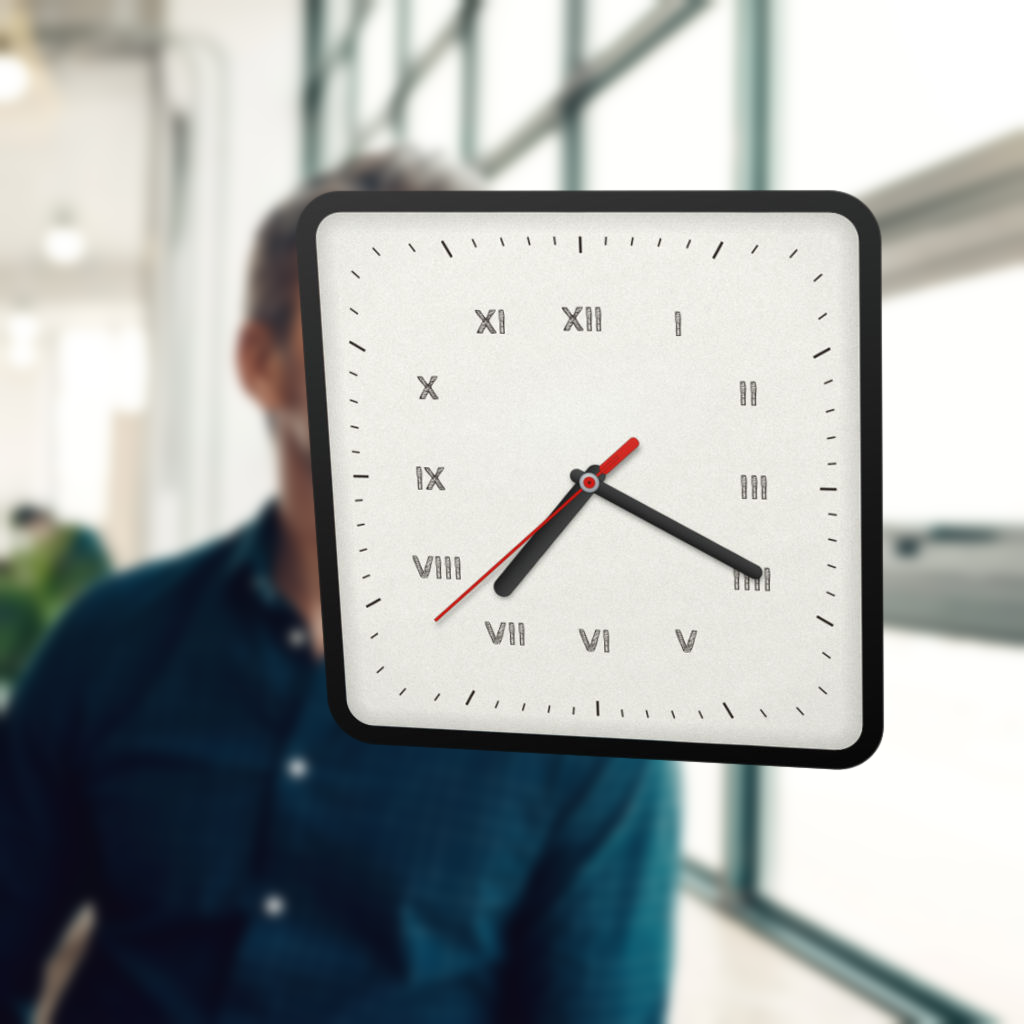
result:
7,19,38
